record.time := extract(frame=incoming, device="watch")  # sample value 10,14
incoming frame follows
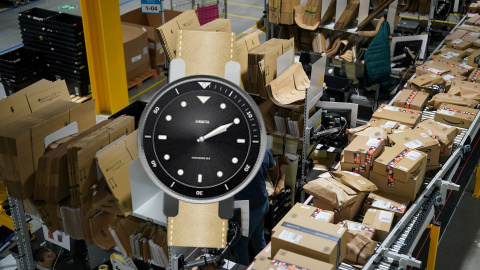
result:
2,10
